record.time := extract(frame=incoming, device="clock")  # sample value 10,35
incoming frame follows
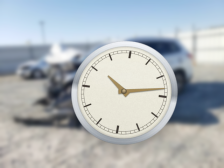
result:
10,13
